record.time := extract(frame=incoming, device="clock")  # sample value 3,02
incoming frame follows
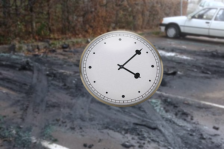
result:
4,08
